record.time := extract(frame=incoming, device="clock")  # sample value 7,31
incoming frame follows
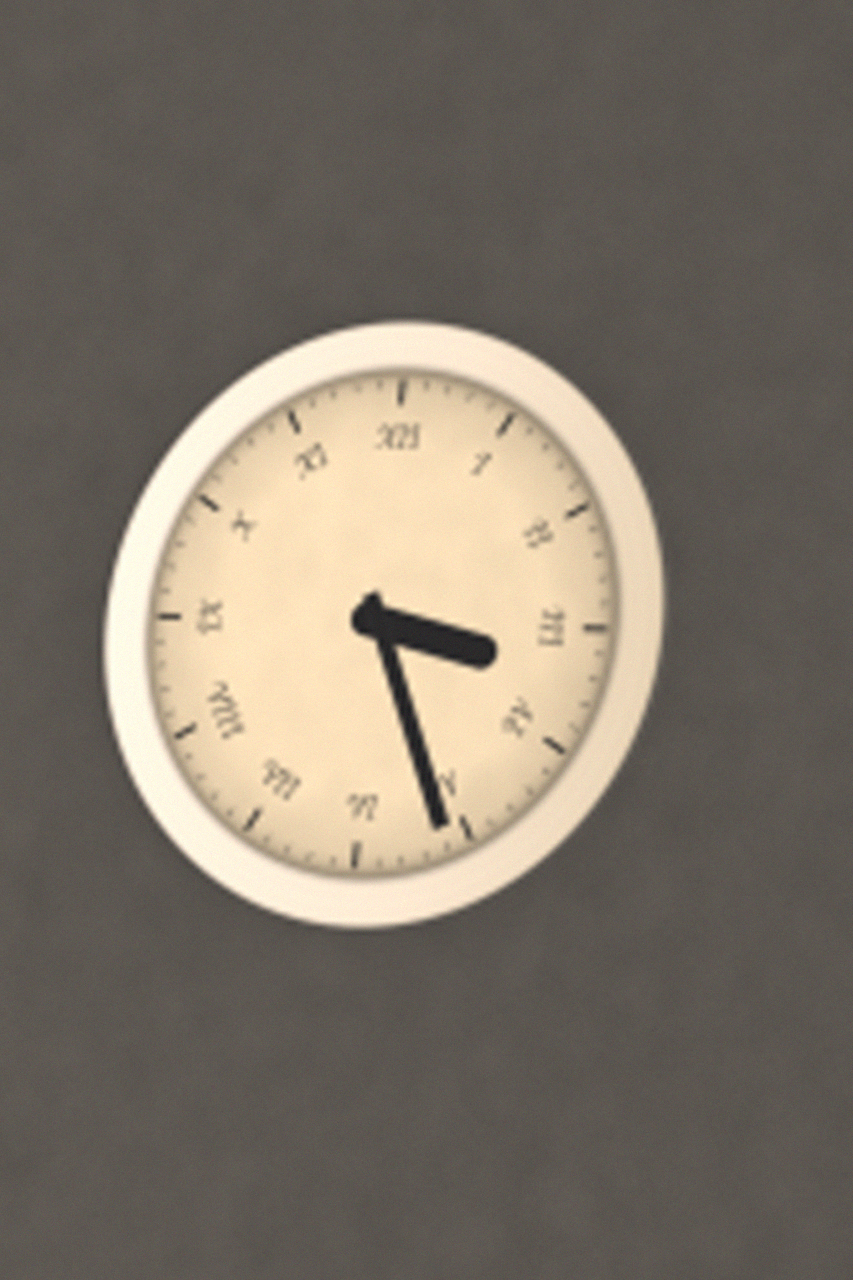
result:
3,26
